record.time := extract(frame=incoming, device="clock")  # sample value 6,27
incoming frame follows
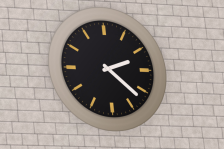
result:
2,22
